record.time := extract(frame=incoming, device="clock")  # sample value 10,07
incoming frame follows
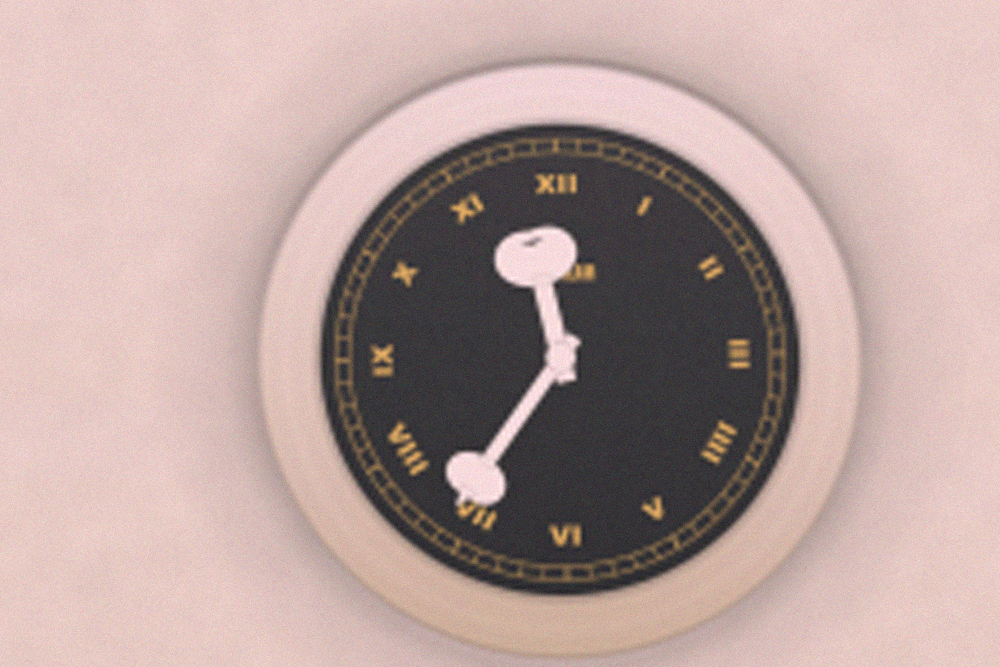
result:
11,36
